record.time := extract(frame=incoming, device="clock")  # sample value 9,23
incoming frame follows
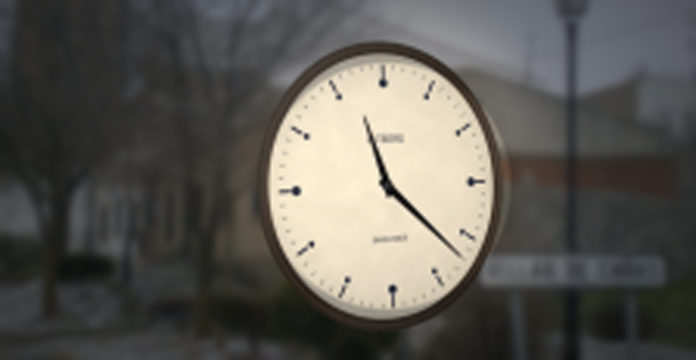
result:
11,22
